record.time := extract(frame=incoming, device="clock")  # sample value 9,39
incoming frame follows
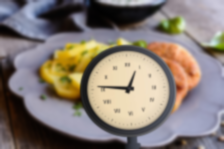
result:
12,46
